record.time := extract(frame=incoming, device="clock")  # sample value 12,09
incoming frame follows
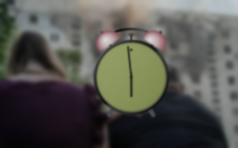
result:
5,59
